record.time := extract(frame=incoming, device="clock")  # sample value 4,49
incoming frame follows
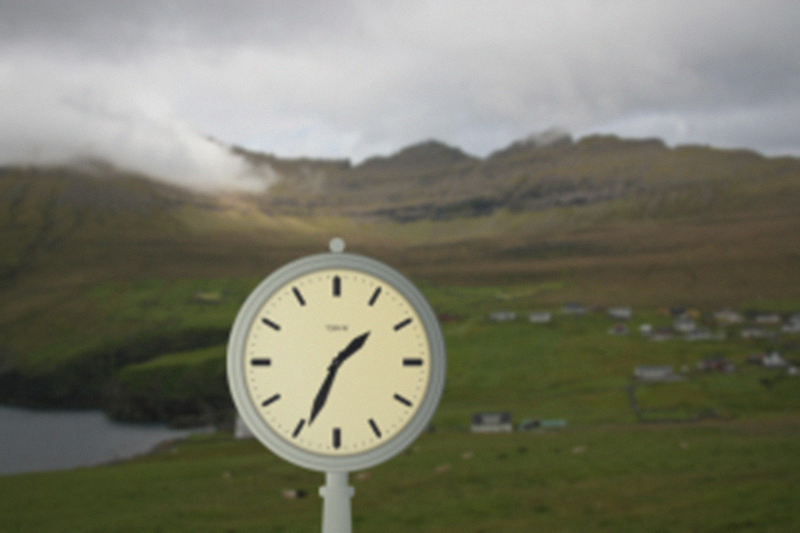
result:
1,34
